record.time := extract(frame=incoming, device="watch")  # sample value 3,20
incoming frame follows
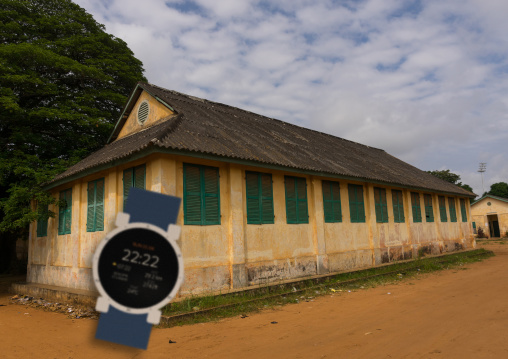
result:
22,22
